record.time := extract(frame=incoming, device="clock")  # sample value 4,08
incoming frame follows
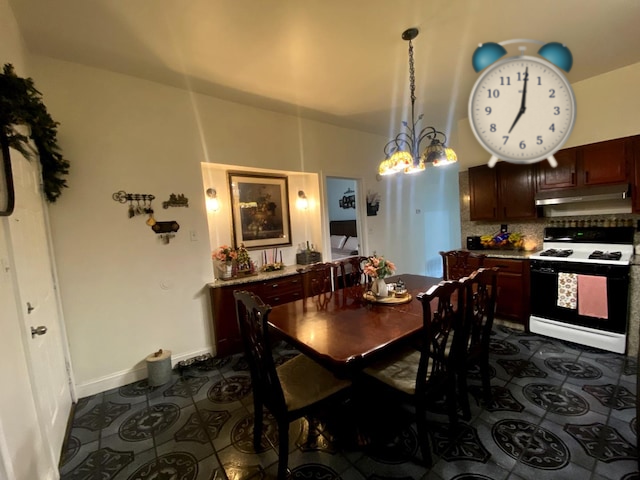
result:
7,01
